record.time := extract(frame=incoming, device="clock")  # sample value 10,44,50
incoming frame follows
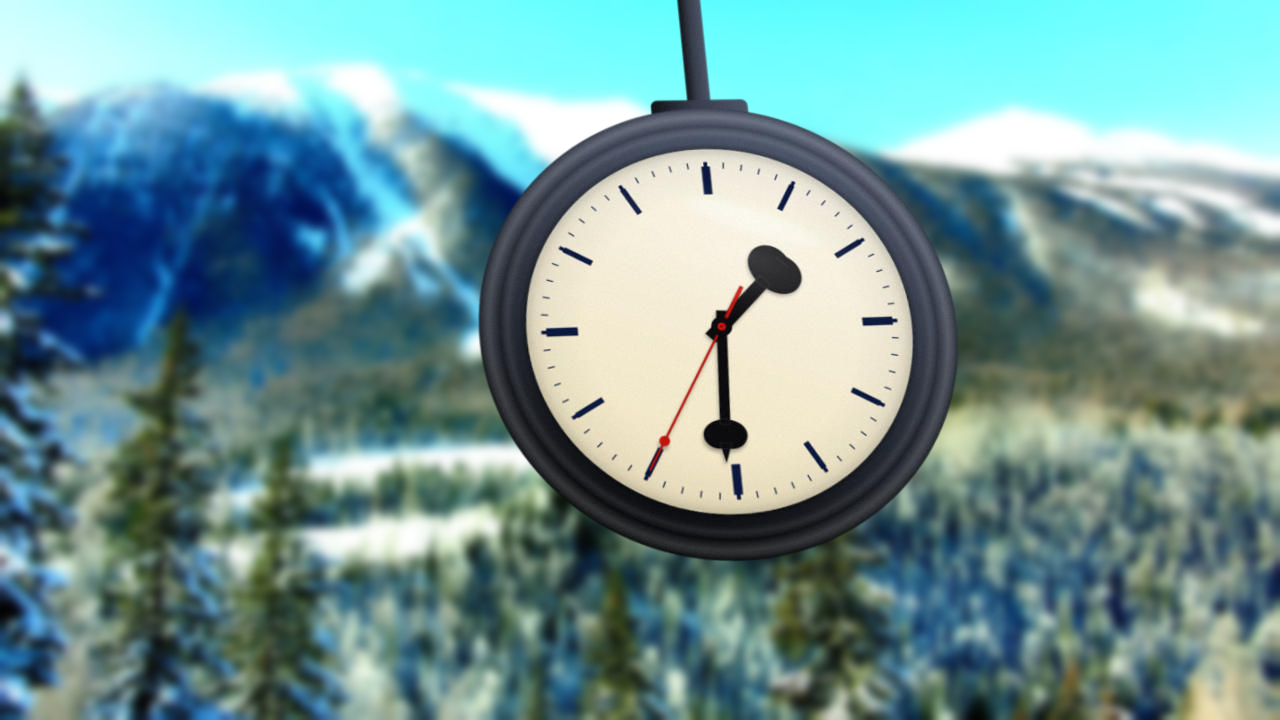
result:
1,30,35
